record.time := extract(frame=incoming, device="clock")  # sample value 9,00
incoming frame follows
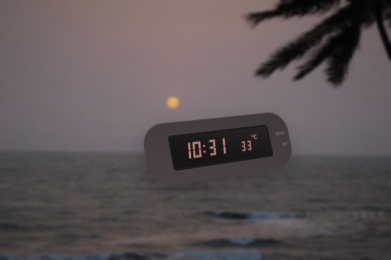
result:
10,31
